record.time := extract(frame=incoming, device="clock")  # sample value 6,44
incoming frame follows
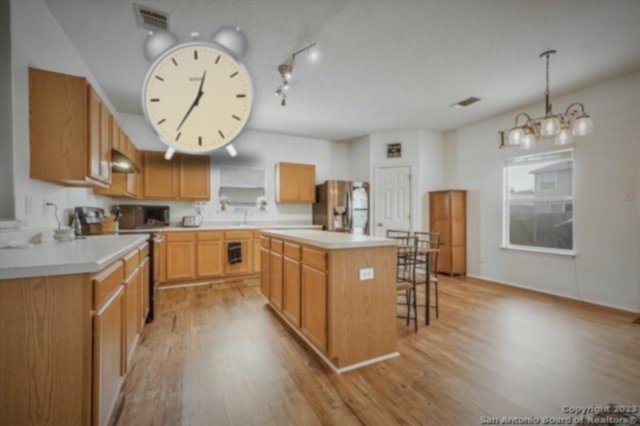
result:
12,36
